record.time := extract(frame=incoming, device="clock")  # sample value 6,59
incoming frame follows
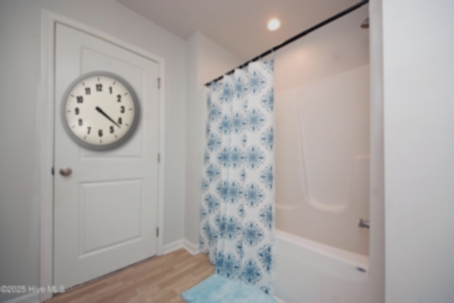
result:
4,22
